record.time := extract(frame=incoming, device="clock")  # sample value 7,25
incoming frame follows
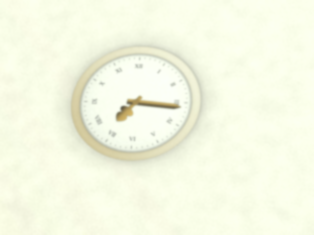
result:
7,16
